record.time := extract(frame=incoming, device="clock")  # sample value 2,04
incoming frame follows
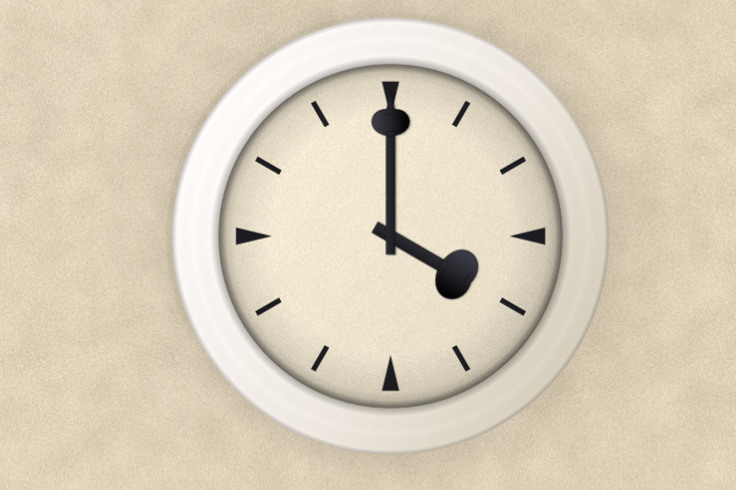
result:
4,00
